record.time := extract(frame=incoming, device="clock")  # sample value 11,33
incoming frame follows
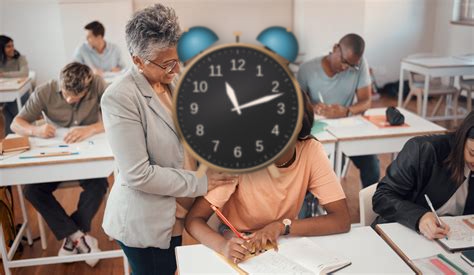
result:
11,12
